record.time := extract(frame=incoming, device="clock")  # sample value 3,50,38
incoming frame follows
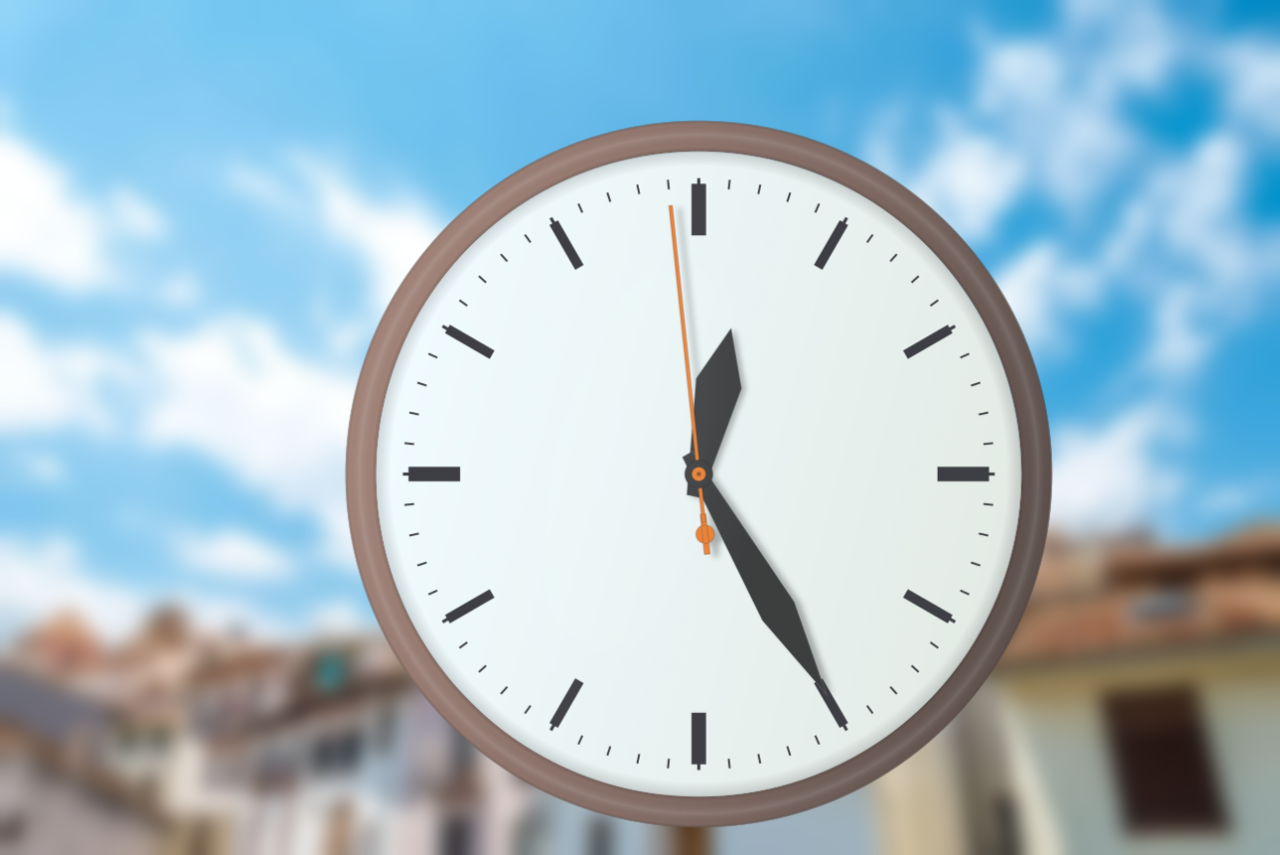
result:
12,24,59
